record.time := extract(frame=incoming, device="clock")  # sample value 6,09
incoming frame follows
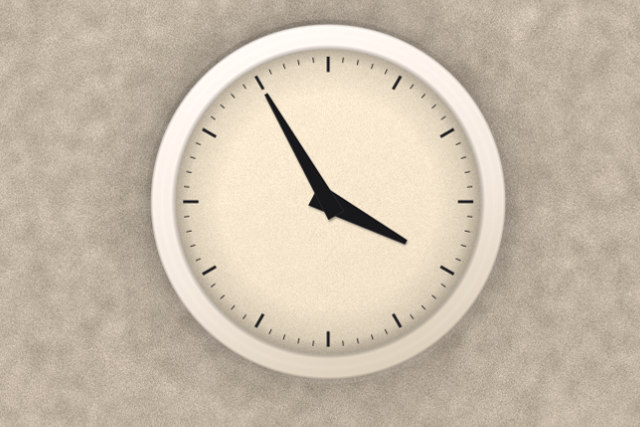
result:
3,55
